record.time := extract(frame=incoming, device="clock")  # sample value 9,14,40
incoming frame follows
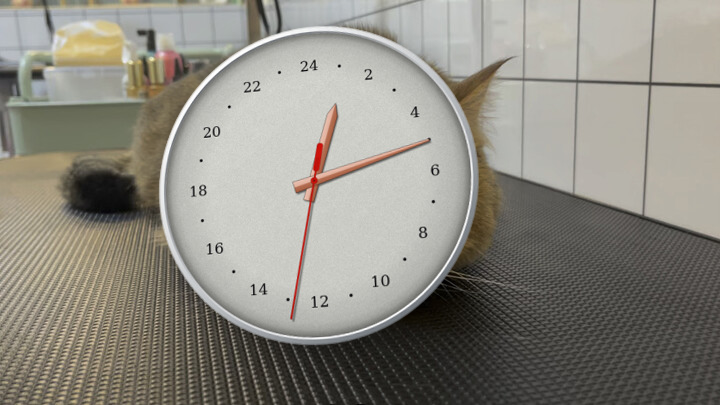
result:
1,12,32
